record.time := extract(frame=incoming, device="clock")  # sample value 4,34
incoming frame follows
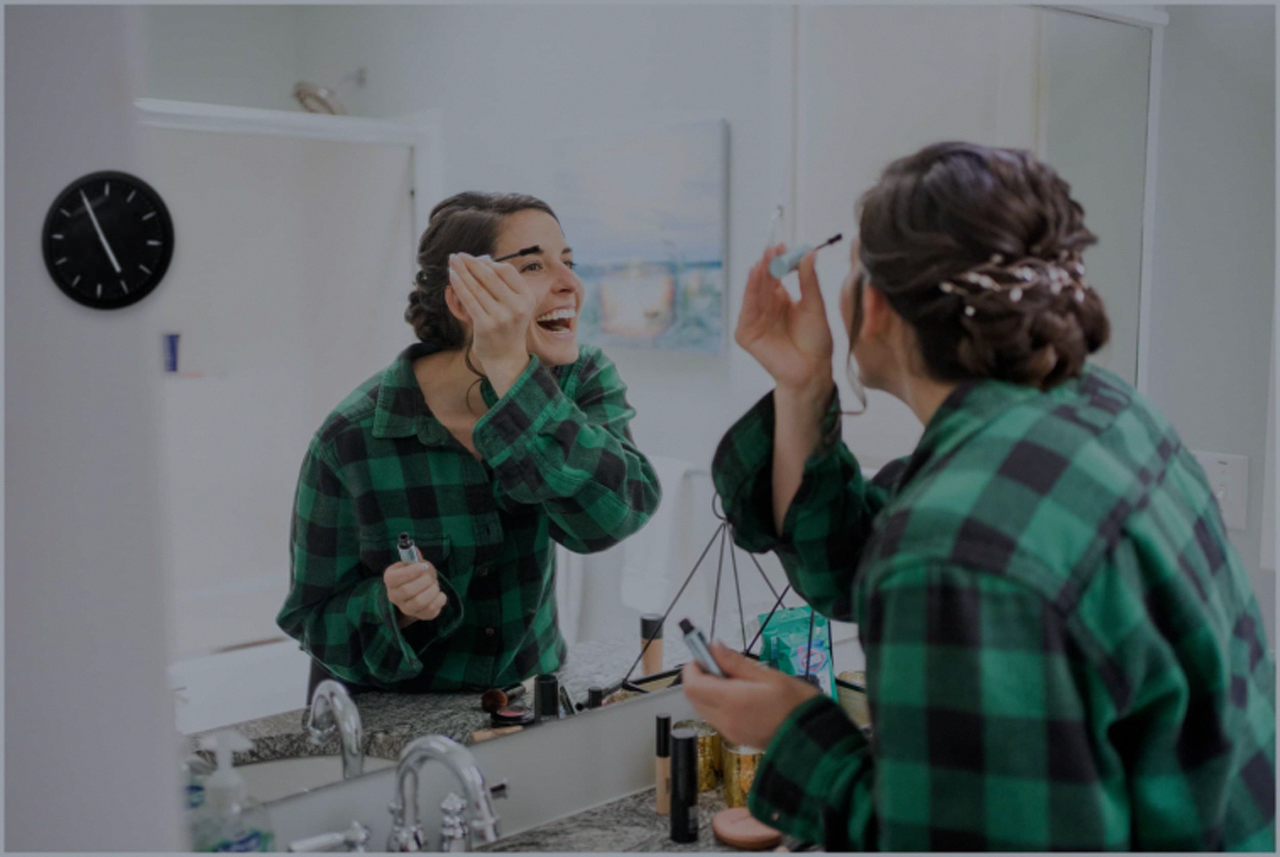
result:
4,55
